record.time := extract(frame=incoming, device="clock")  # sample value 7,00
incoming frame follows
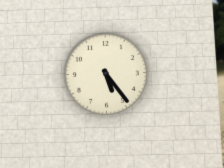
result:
5,24
